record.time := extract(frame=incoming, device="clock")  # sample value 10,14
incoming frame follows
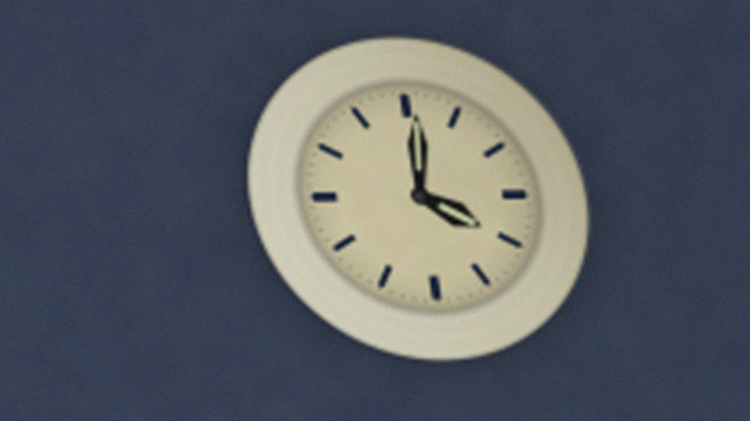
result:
4,01
